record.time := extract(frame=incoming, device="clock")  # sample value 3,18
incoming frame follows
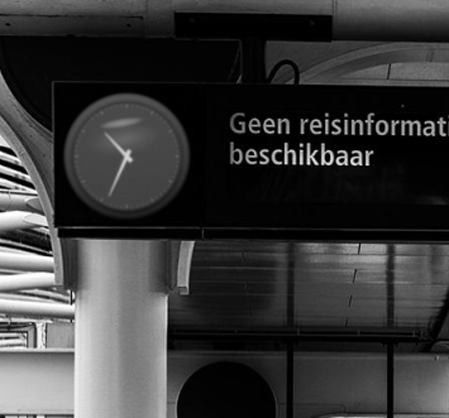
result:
10,34
